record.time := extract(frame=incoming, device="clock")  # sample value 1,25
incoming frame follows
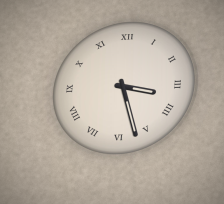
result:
3,27
